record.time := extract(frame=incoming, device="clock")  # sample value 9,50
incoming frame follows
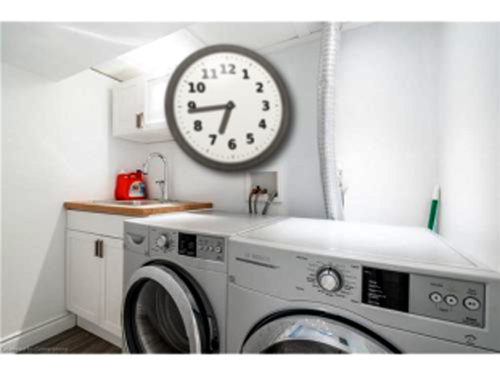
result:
6,44
